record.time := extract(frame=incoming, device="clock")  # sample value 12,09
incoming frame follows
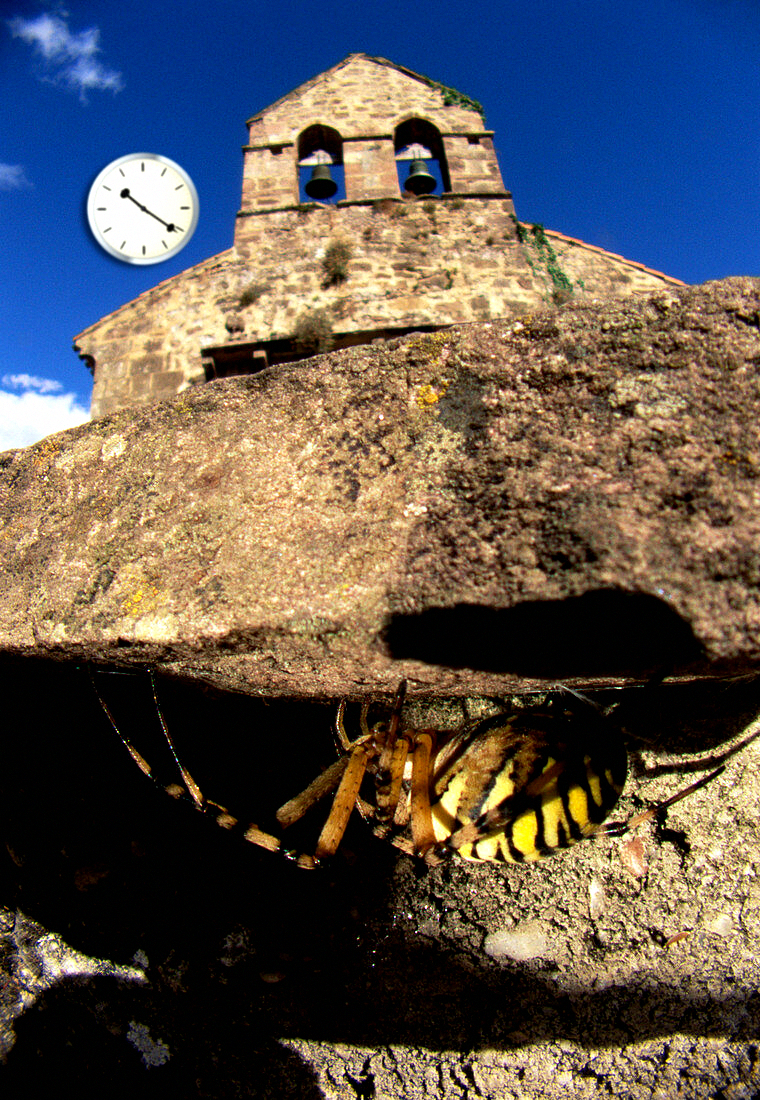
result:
10,21
